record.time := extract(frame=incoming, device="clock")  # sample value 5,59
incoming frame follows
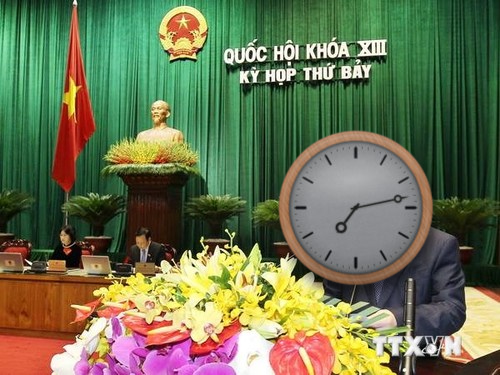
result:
7,13
